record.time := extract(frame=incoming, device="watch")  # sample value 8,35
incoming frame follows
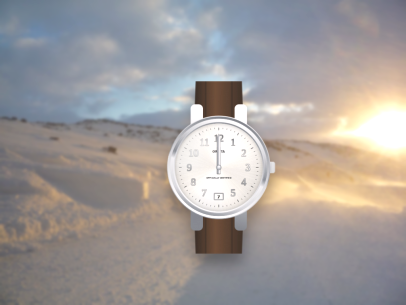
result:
12,00
